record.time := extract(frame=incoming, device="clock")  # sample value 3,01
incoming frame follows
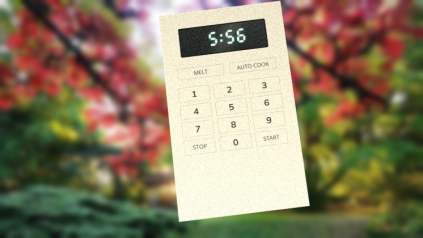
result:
5,56
